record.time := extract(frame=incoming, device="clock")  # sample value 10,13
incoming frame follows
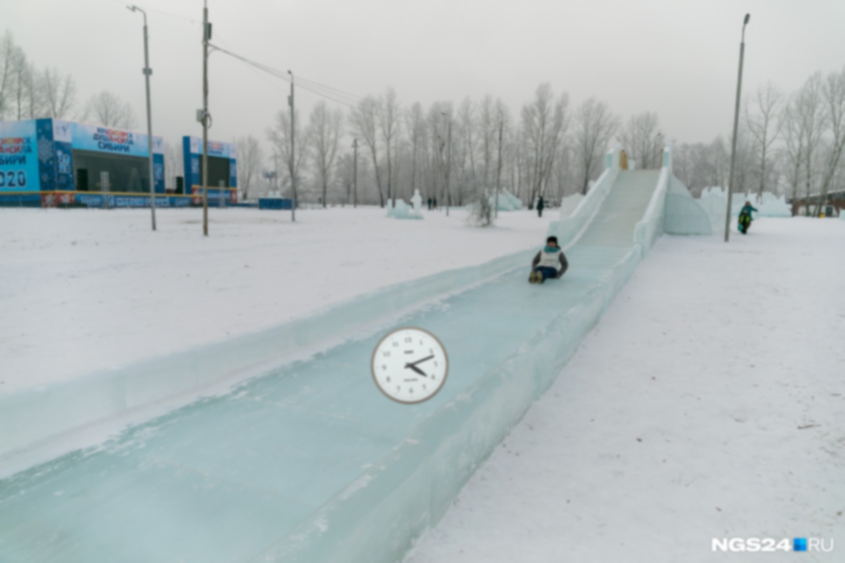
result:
4,12
